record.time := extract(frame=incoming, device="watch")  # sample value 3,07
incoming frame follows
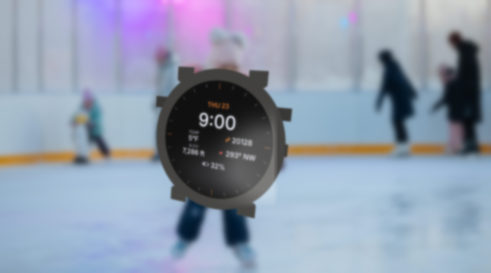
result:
9,00
